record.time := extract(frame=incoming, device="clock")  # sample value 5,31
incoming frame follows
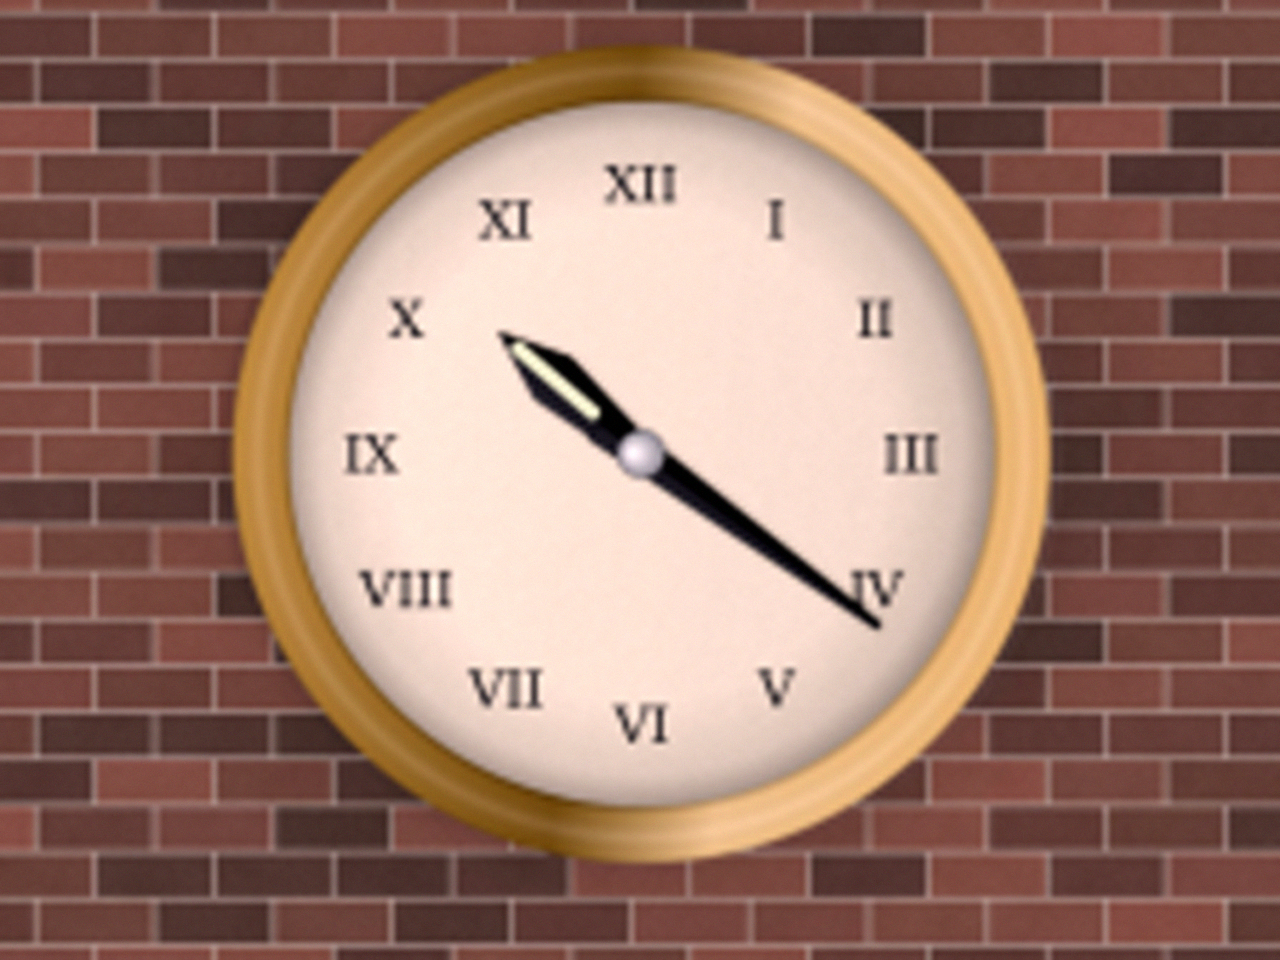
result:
10,21
